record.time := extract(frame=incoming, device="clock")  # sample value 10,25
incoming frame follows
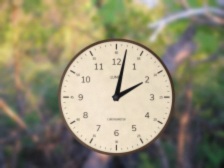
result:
2,02
